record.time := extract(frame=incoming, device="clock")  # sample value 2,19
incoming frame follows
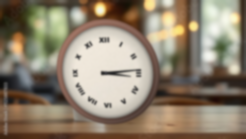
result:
3,14
